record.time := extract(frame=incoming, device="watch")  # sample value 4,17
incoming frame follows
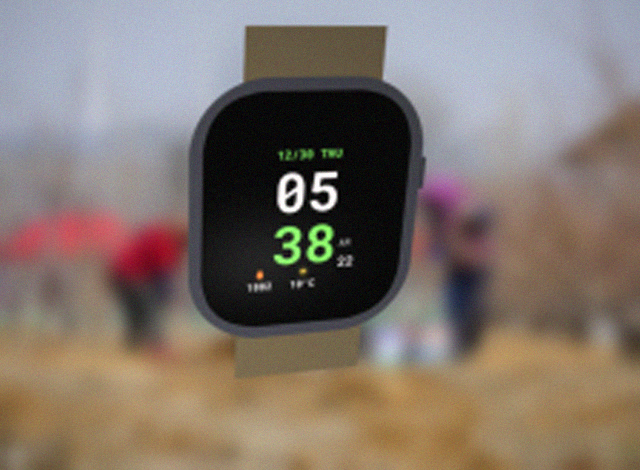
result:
5,38
